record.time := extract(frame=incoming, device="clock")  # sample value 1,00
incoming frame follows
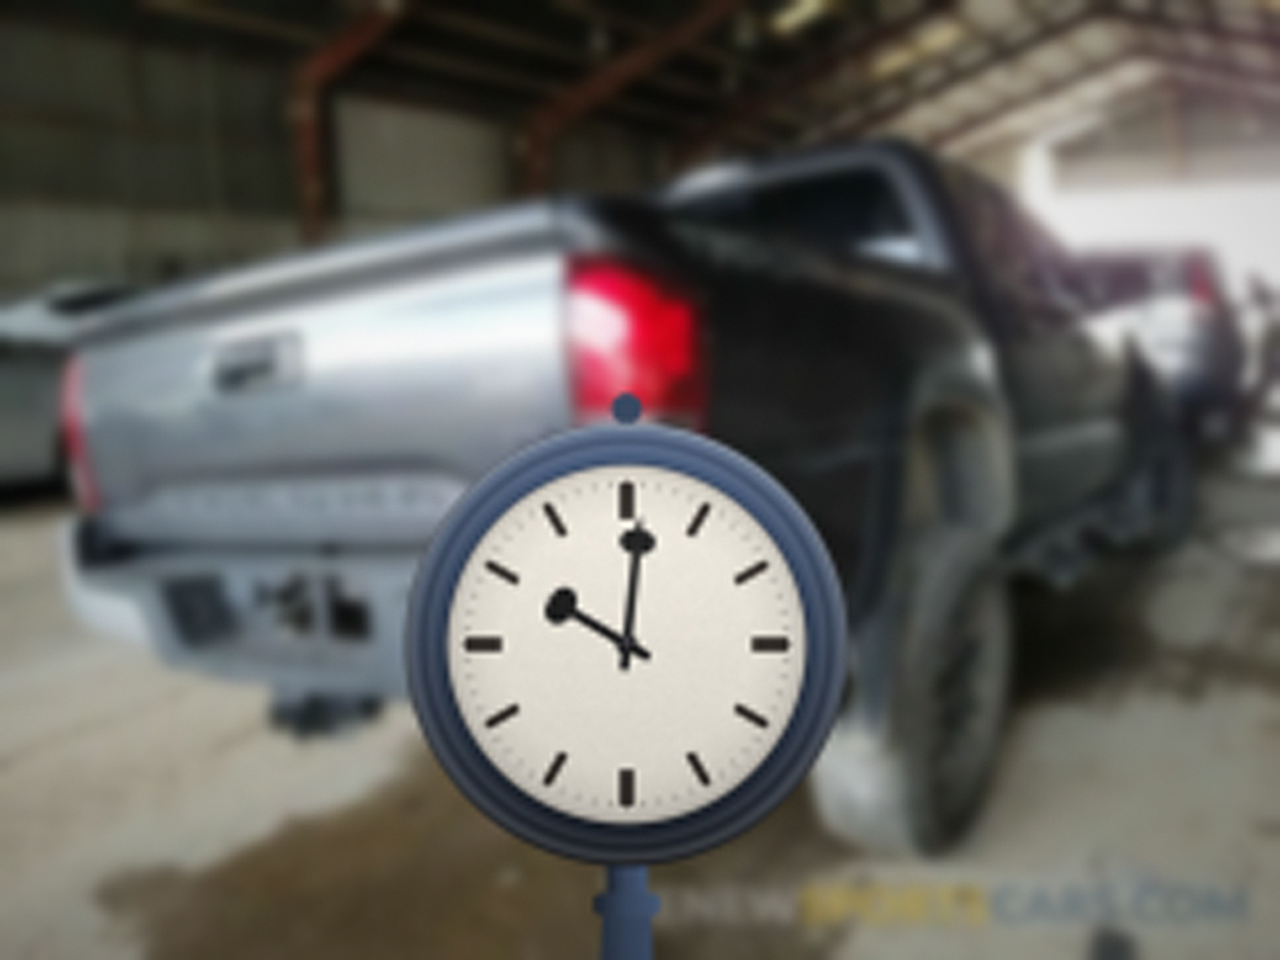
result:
10,01
